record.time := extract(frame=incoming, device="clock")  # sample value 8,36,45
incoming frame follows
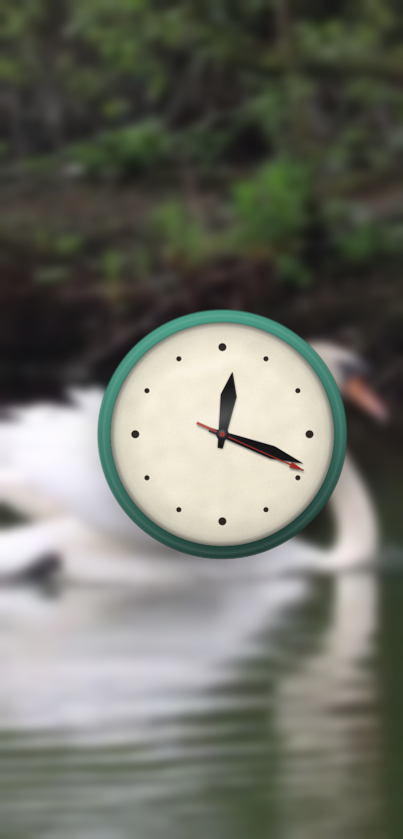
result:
12,18,19
